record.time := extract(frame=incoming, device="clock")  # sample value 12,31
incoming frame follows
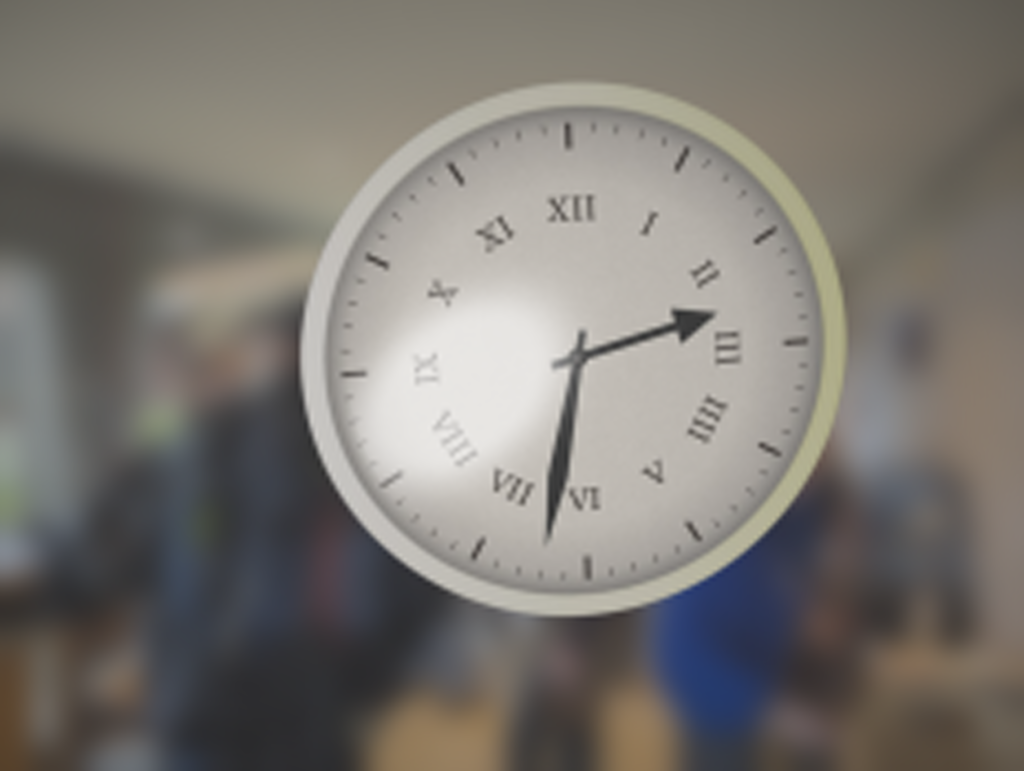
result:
2,32
